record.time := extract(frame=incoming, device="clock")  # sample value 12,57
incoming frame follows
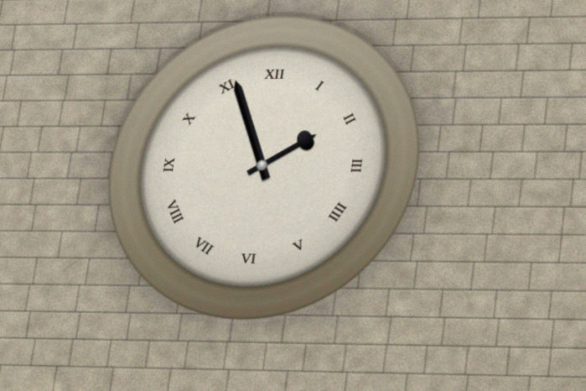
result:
1,56
